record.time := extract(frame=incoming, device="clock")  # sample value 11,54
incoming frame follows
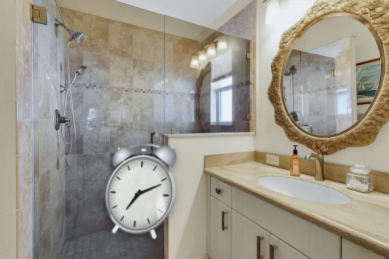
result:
7,11
